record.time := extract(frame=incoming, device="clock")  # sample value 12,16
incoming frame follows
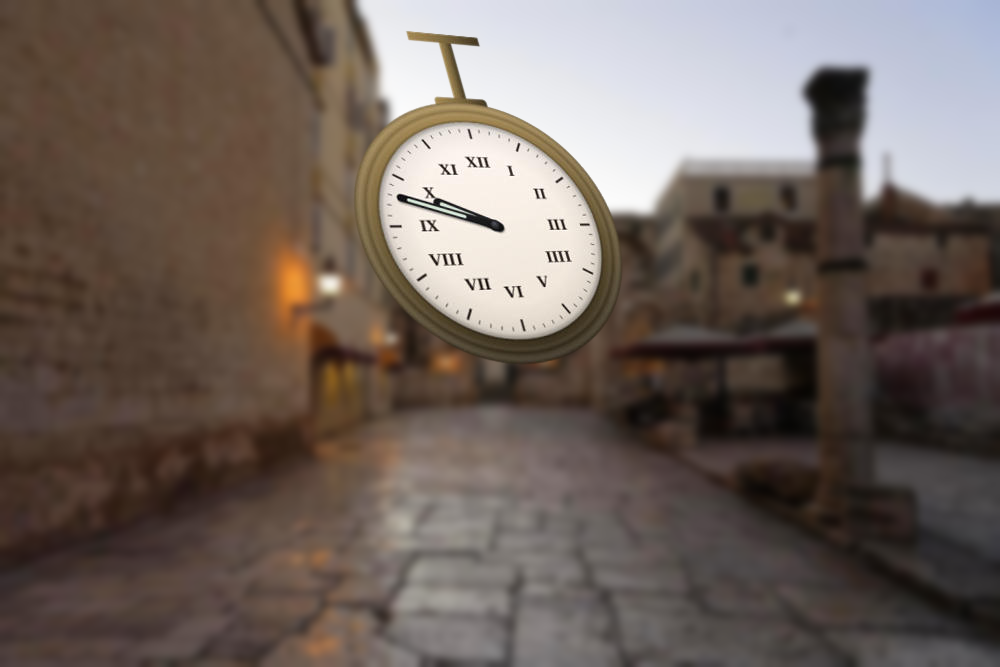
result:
9,48
